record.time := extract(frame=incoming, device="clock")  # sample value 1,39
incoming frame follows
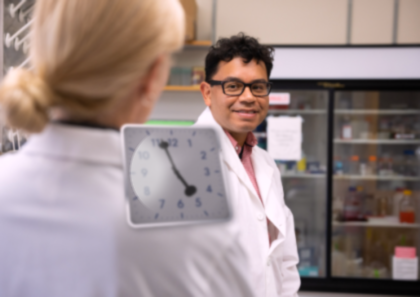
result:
4,57
